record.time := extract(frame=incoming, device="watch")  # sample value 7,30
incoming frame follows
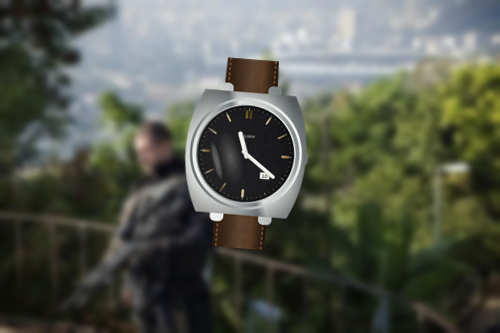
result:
11,21
